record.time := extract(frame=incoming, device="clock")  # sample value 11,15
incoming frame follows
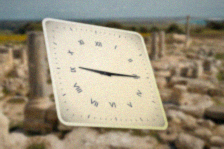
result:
9,15
